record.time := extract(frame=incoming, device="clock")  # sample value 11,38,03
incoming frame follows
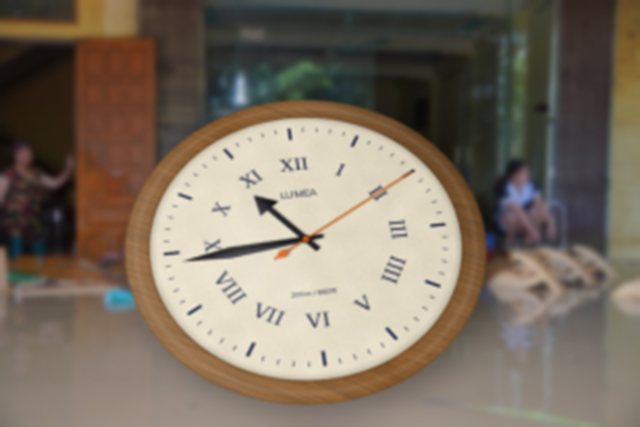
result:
10,44,10
